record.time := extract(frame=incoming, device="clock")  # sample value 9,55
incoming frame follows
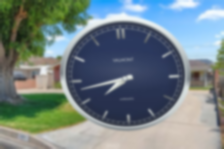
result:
7,43
